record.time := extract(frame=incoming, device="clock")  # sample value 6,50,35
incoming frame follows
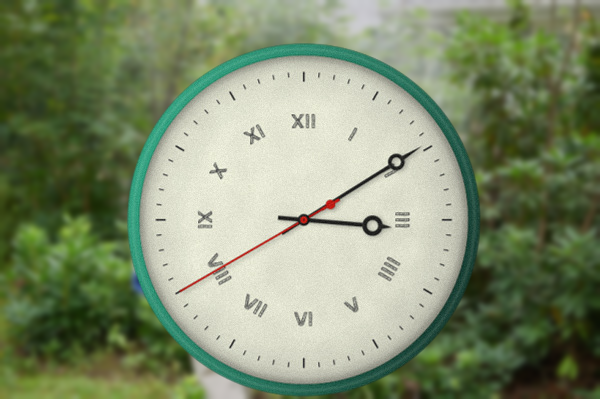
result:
3,09,40
